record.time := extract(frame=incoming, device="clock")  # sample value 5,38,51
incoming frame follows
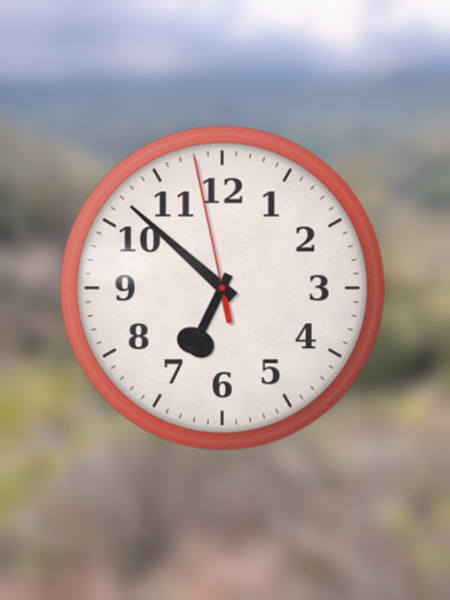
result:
6,51,58
